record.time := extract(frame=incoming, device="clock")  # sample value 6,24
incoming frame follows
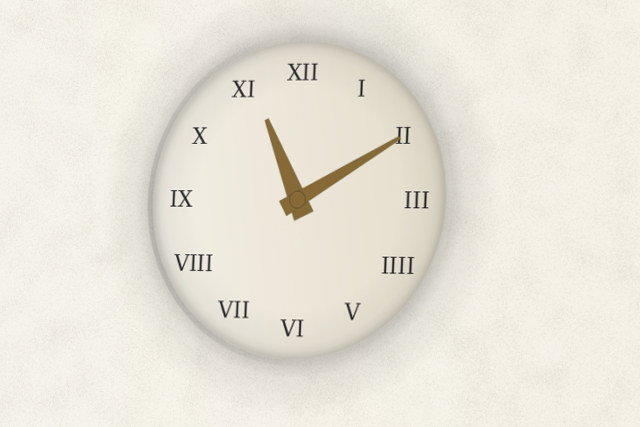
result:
11,10
